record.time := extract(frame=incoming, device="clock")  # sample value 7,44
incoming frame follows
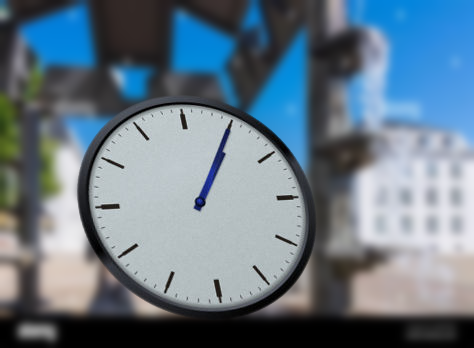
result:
1,05
